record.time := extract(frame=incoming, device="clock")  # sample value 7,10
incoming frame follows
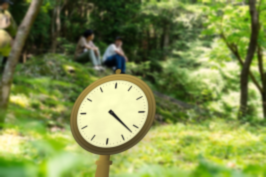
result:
4,22
